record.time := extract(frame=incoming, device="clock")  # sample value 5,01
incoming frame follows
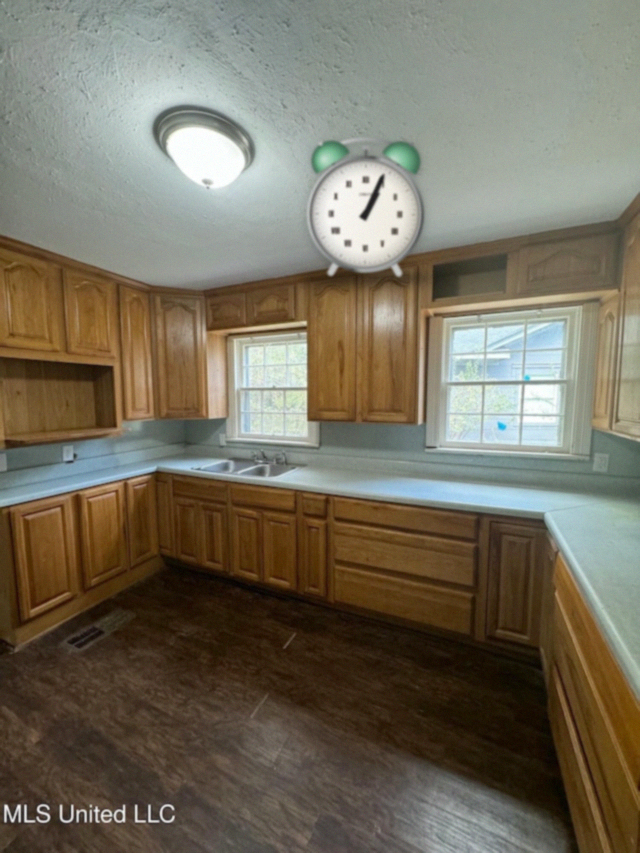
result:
1,04
